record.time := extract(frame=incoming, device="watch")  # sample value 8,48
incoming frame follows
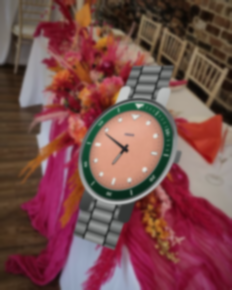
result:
6,49
